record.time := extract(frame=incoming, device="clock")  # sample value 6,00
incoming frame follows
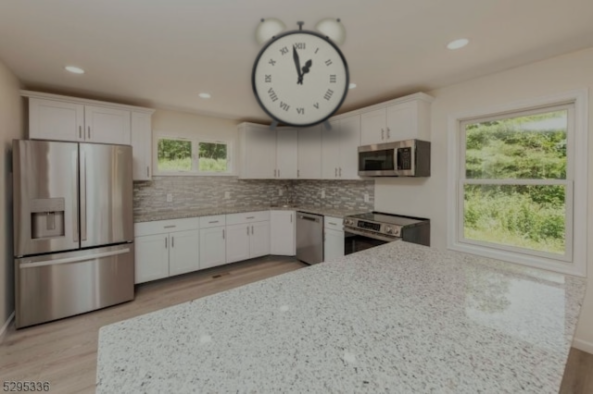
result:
12,58
